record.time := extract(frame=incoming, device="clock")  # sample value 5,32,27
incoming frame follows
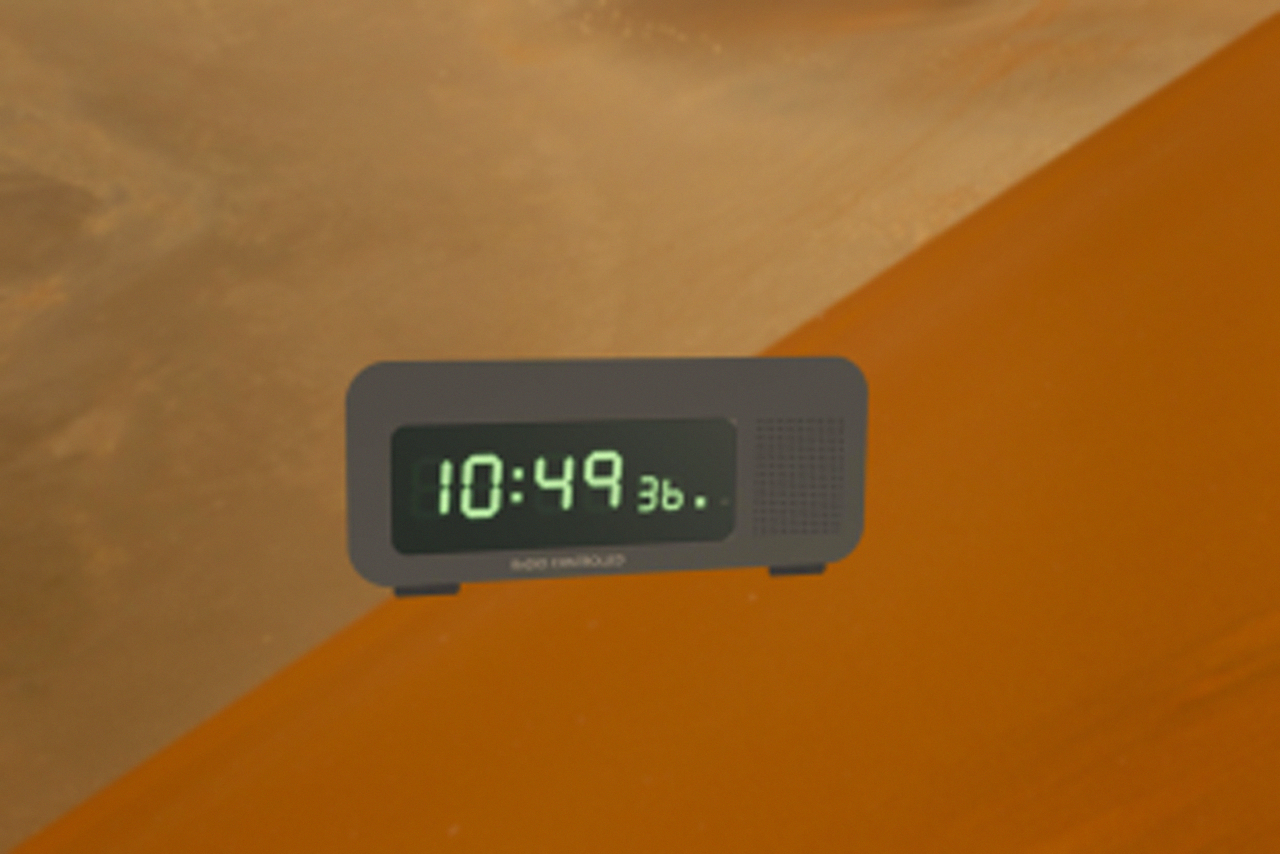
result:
10,49,36
